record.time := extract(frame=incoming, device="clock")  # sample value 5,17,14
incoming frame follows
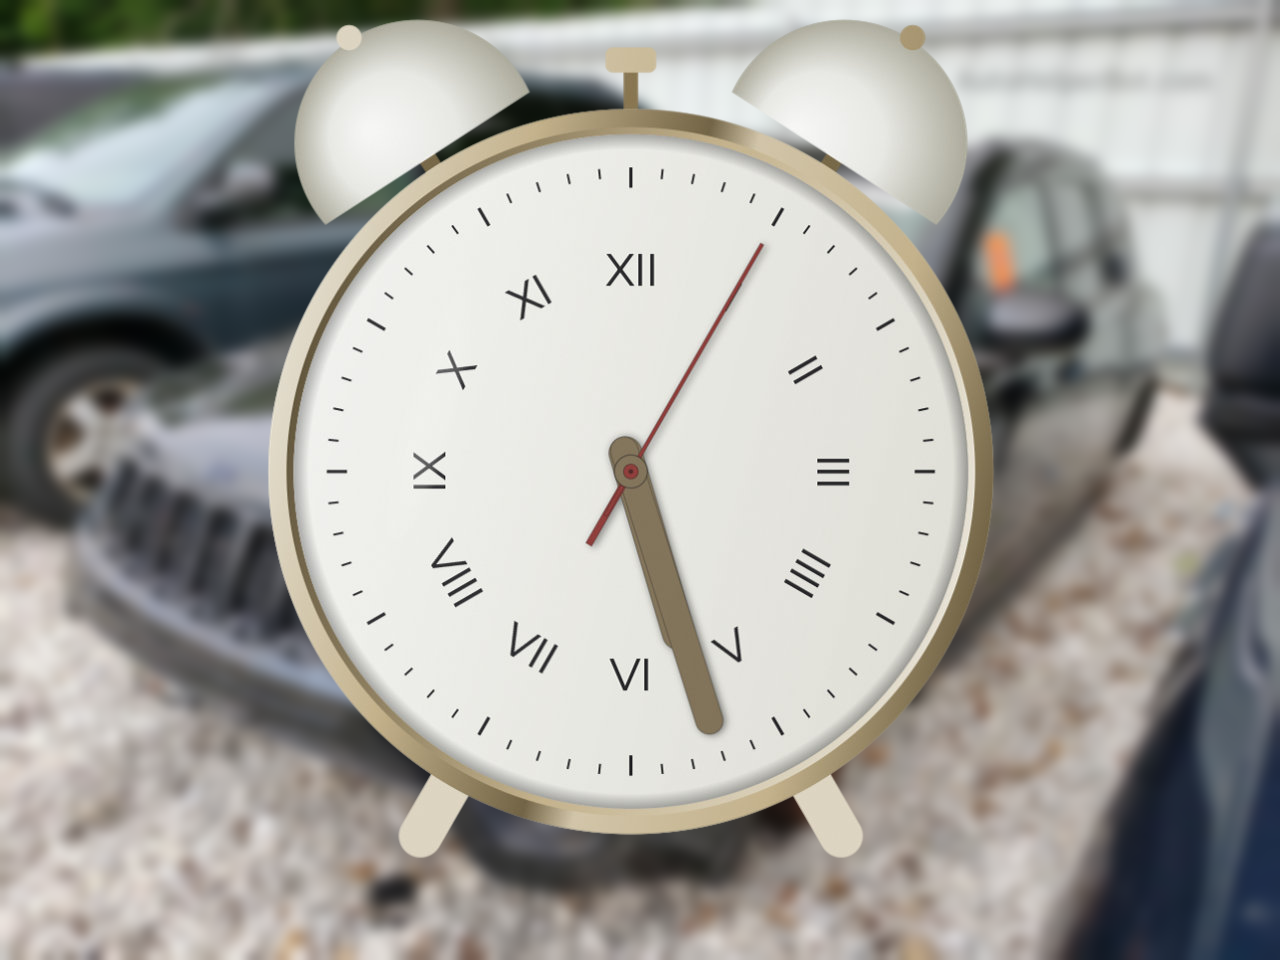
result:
5,27,05
